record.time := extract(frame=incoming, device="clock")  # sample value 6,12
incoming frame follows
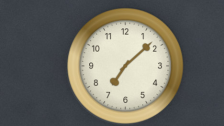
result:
7,08
